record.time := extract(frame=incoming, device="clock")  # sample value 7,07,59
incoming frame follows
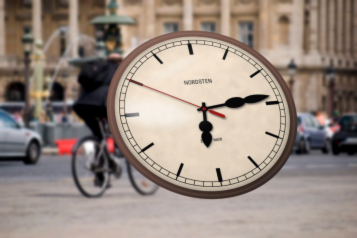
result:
6,13,50
